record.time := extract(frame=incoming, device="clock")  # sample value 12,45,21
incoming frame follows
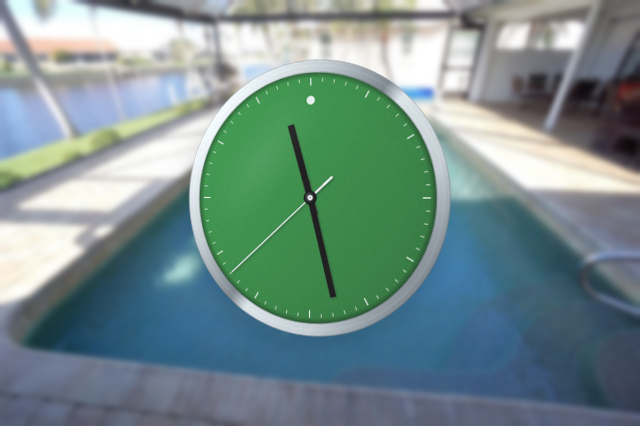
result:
11,27,38
